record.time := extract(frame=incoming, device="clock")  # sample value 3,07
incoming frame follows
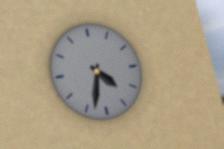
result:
4,33
